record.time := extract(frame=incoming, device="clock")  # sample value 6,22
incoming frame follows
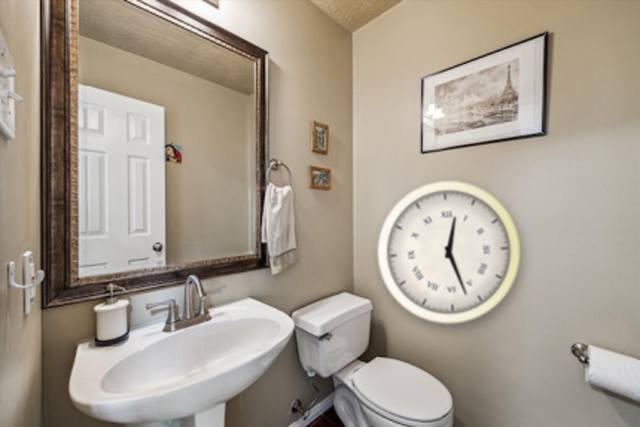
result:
12,27
